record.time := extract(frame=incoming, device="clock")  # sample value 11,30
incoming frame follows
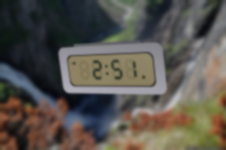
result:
2,51
